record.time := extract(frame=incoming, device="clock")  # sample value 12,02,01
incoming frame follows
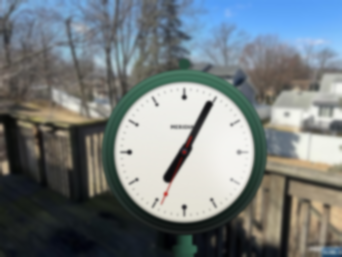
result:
7,04,34
